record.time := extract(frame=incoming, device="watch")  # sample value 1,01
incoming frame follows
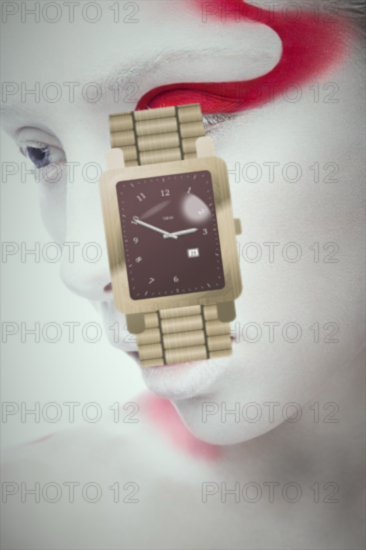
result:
2,50
